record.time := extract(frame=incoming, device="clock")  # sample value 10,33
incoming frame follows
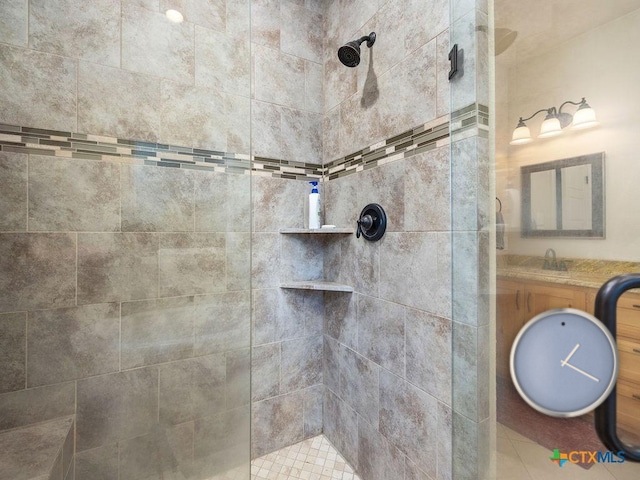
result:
1,20
